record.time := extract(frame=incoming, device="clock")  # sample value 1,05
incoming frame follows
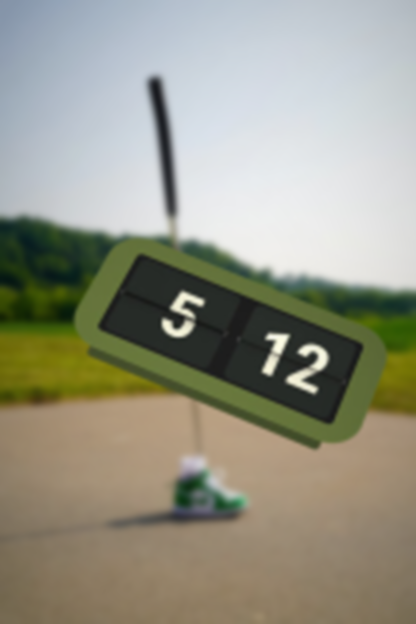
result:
5,12
